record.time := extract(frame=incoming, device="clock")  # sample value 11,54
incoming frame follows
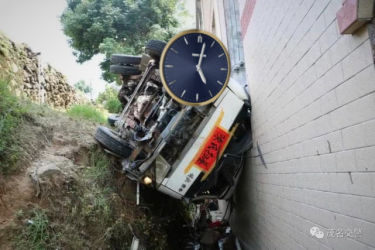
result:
5,02
